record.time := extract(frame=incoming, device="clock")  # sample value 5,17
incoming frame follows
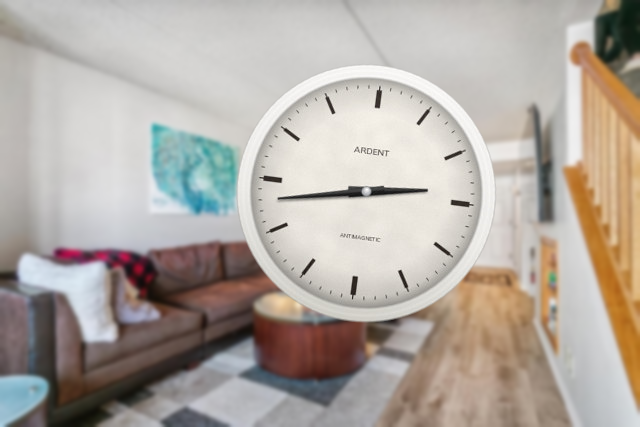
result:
2,43
